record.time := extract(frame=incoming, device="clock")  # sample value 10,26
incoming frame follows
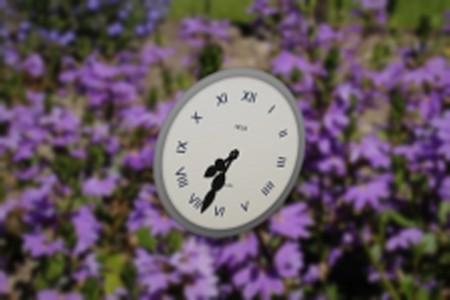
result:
7,33
